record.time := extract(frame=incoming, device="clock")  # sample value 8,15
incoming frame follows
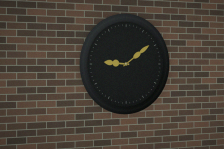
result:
9,09
